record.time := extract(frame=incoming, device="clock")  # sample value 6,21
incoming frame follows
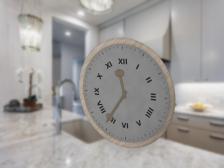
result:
11,36
